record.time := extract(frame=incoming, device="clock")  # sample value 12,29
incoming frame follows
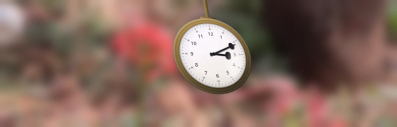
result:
3,11
